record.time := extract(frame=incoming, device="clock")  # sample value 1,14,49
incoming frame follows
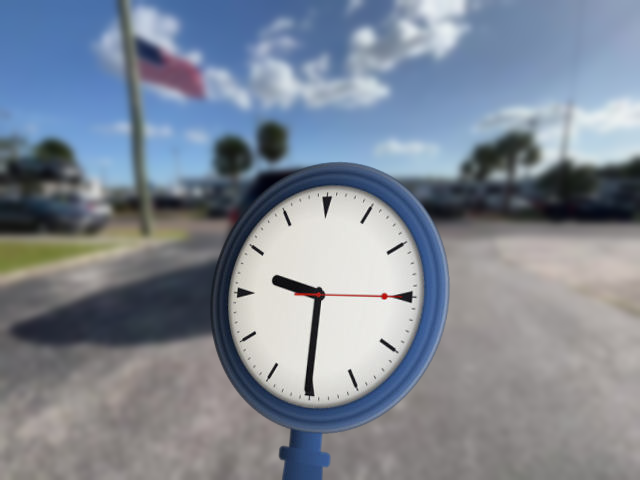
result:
9,30,15
